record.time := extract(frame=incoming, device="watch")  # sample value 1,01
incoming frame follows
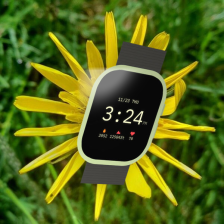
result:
3,24
